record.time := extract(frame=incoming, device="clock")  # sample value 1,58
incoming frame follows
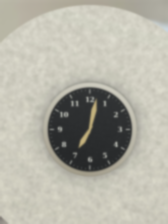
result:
7,02
